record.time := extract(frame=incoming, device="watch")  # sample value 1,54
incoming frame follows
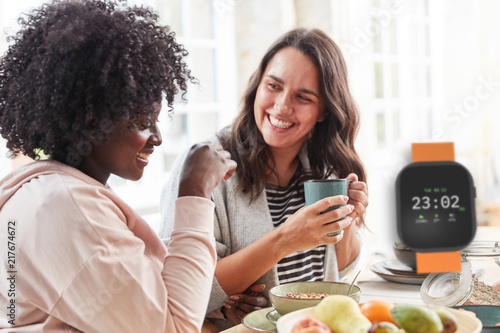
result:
23,02
